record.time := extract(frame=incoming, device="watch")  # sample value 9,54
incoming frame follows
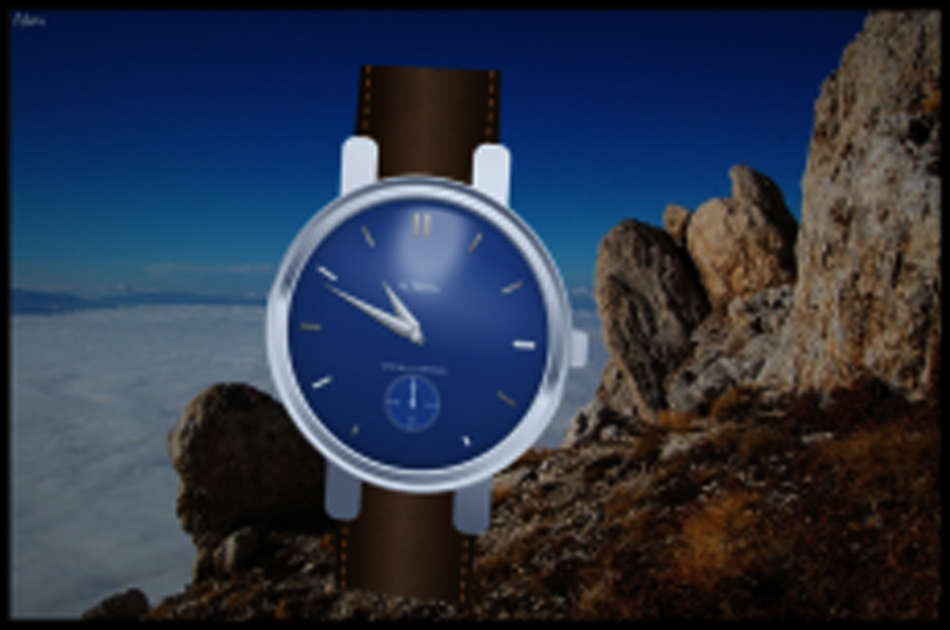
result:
10,49
